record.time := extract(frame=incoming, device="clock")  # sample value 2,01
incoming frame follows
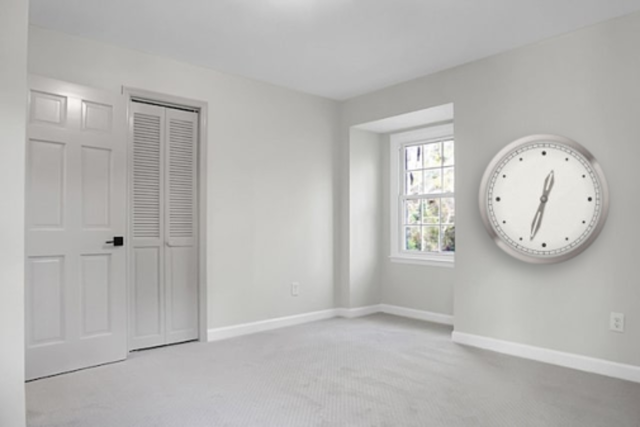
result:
12,33
